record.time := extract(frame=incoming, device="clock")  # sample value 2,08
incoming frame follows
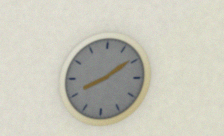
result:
8,09
